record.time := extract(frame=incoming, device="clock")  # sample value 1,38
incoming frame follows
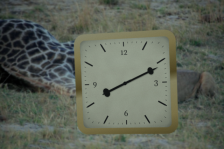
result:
8,11
